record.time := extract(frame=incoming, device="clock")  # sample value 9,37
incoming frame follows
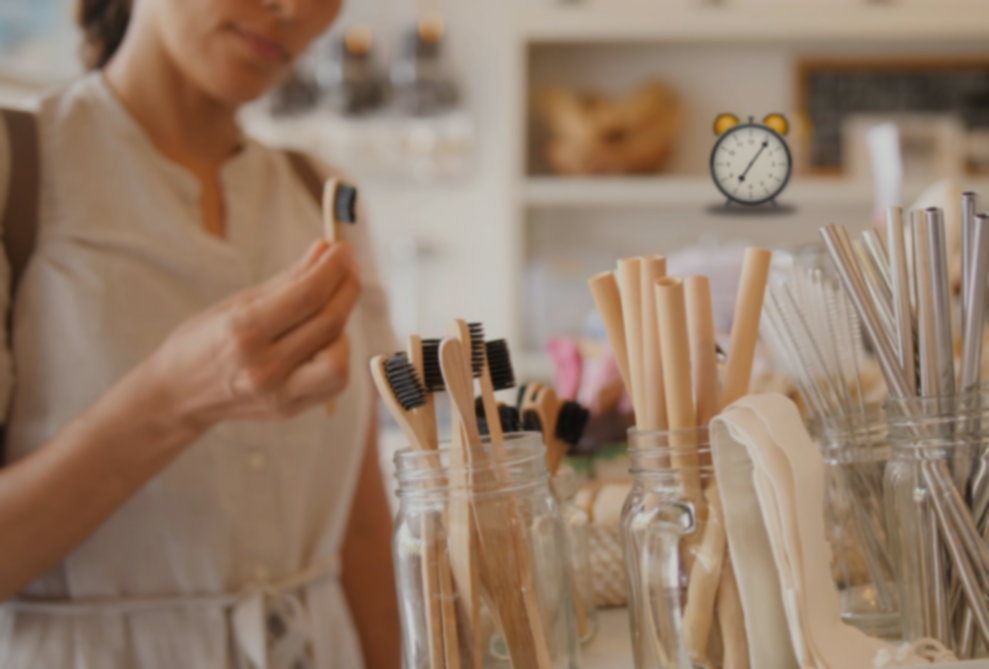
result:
7,06
